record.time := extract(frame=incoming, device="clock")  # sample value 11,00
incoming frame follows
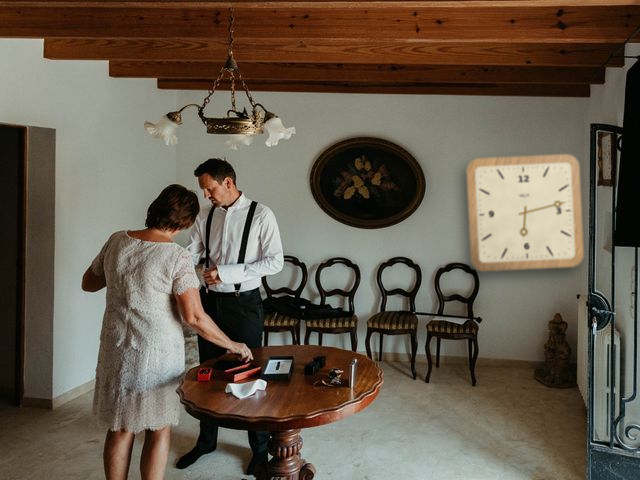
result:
6,13
